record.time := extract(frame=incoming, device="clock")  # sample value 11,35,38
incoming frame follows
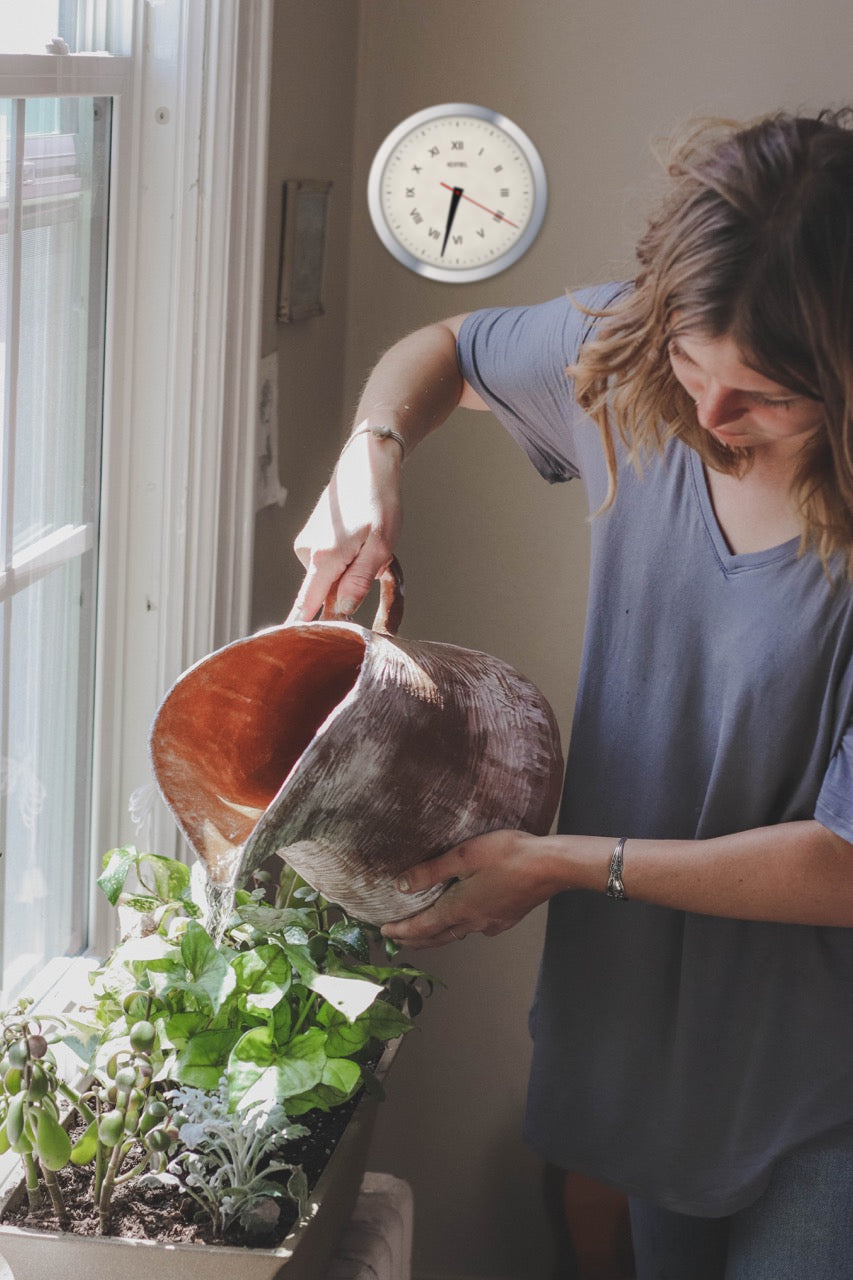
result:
6,32,20
